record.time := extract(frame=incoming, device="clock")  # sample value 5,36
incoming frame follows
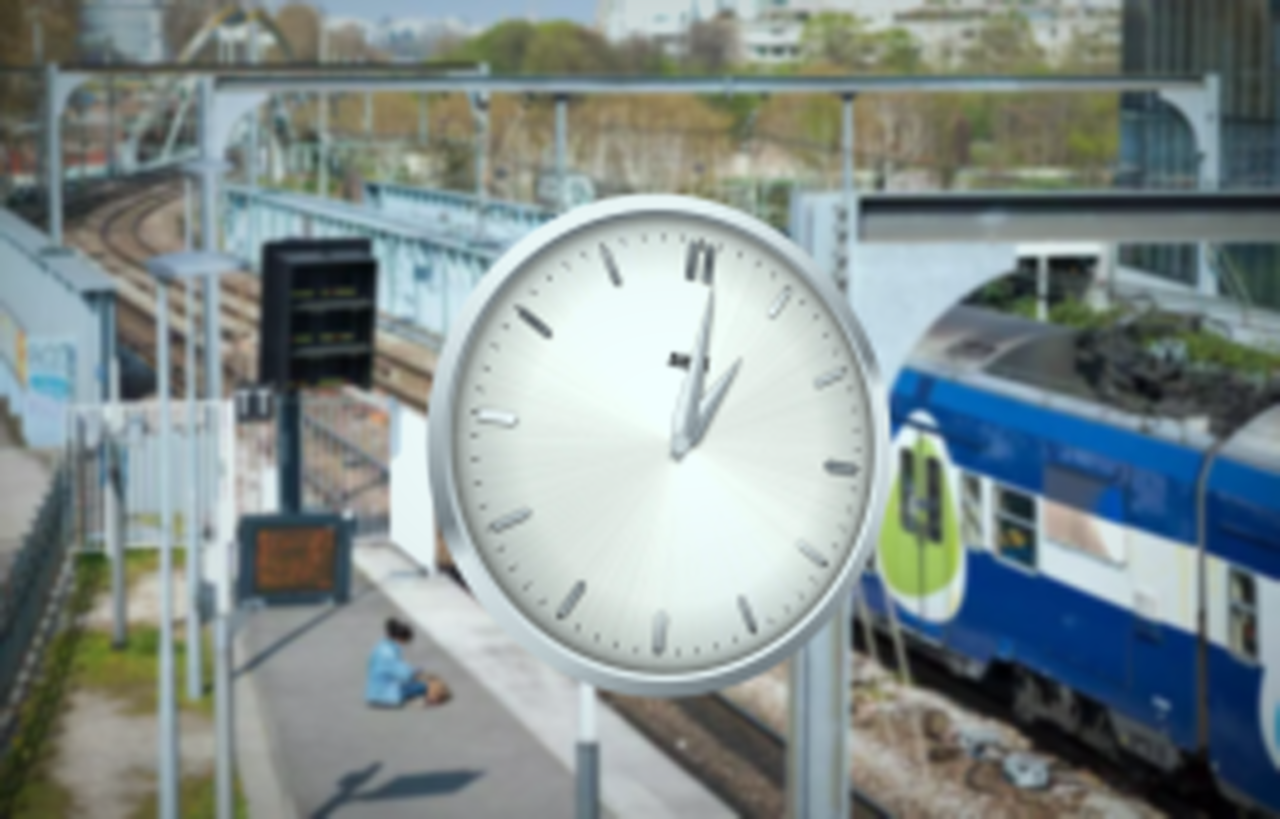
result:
1,01
